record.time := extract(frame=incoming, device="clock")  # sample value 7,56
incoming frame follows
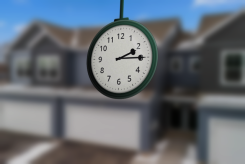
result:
2,15
